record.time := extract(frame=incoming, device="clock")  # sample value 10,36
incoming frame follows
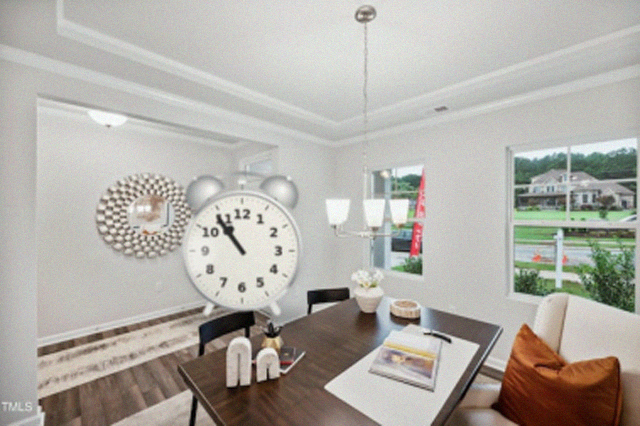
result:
10,54
